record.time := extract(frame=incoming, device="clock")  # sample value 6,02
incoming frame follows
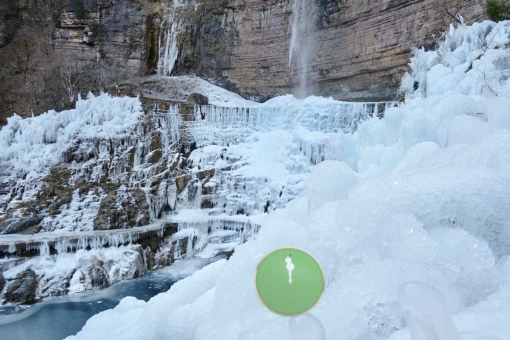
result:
11,59
